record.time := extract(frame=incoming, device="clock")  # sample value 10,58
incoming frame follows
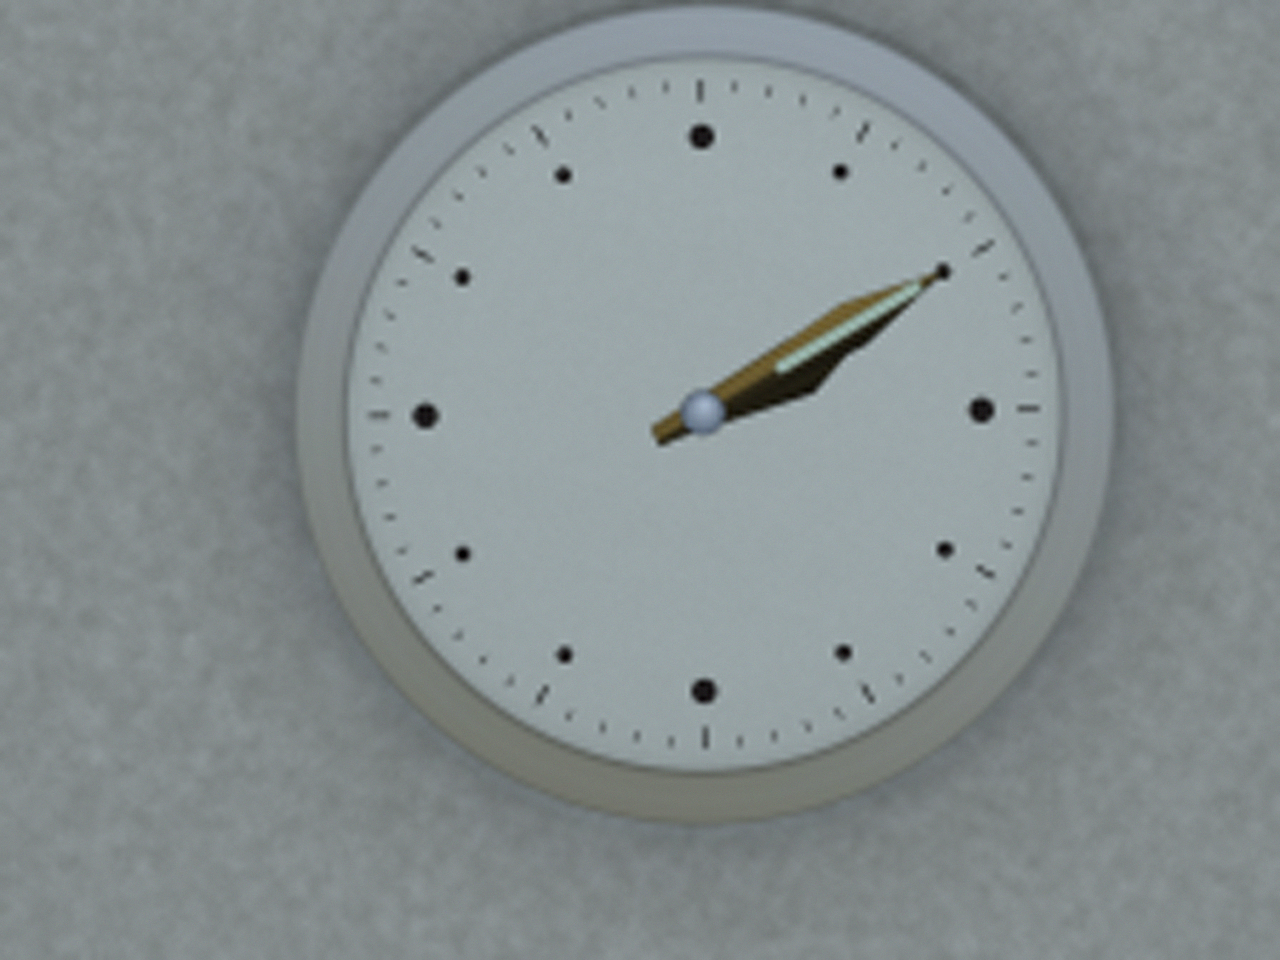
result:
2,10
